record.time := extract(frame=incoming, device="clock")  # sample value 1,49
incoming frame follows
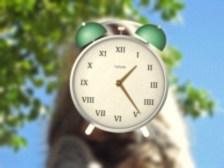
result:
1,24
